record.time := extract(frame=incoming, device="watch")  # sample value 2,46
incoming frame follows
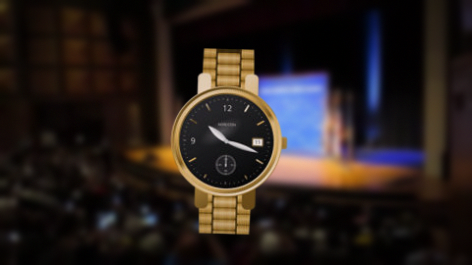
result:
10,18
